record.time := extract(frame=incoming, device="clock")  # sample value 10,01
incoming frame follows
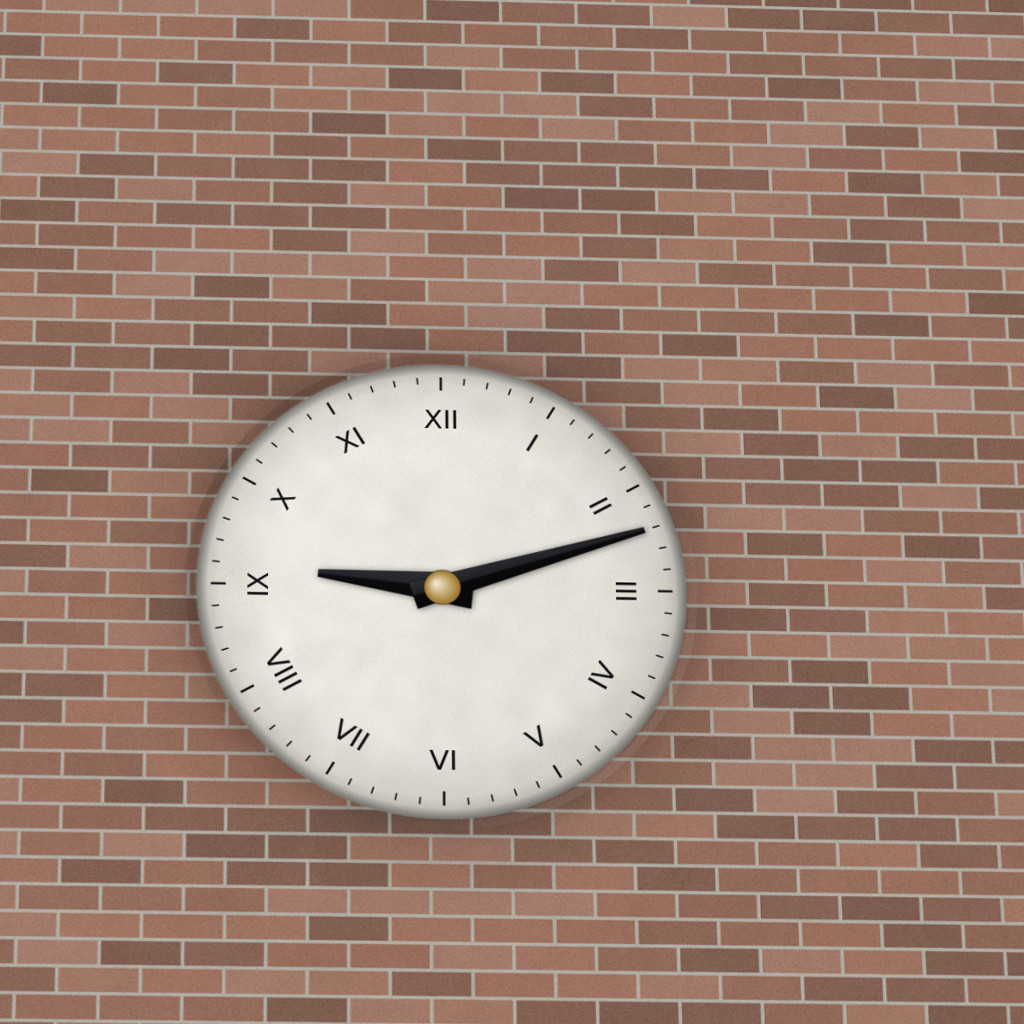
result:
9,12
